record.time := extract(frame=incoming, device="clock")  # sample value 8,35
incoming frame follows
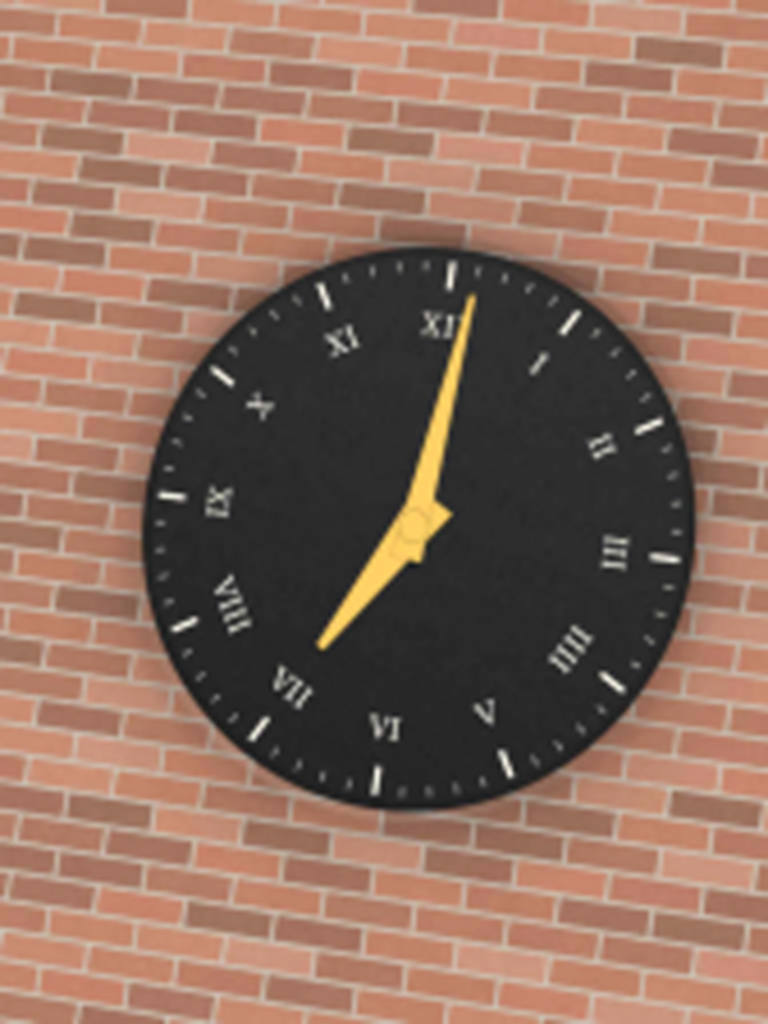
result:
7,01
